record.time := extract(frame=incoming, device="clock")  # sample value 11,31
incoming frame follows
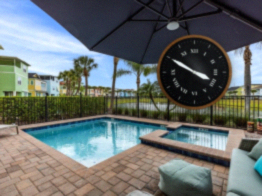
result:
3,50
